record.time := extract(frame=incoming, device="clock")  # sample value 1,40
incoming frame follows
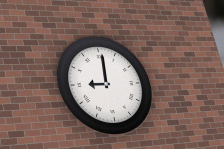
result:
9,01
